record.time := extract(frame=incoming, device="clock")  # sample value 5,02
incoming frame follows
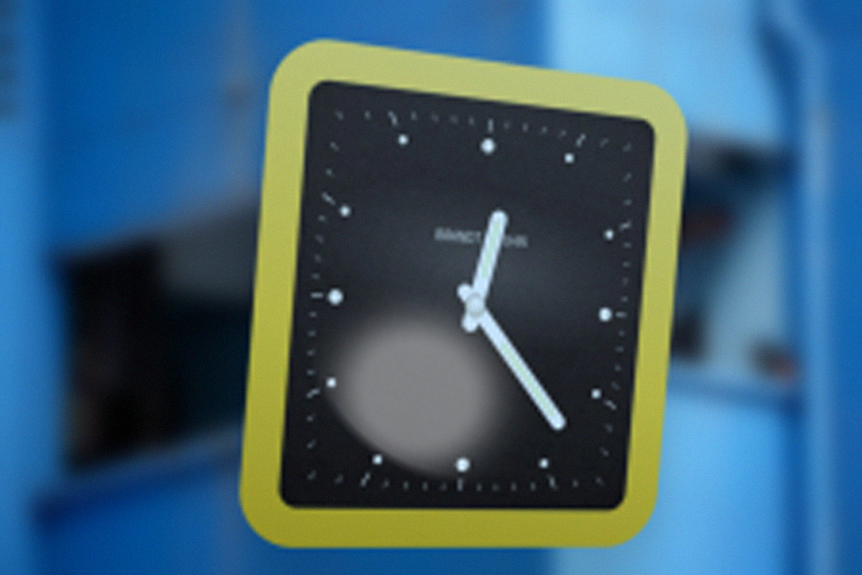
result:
12,23
